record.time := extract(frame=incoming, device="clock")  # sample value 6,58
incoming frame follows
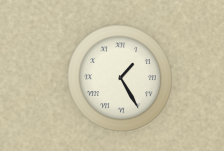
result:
1,25
